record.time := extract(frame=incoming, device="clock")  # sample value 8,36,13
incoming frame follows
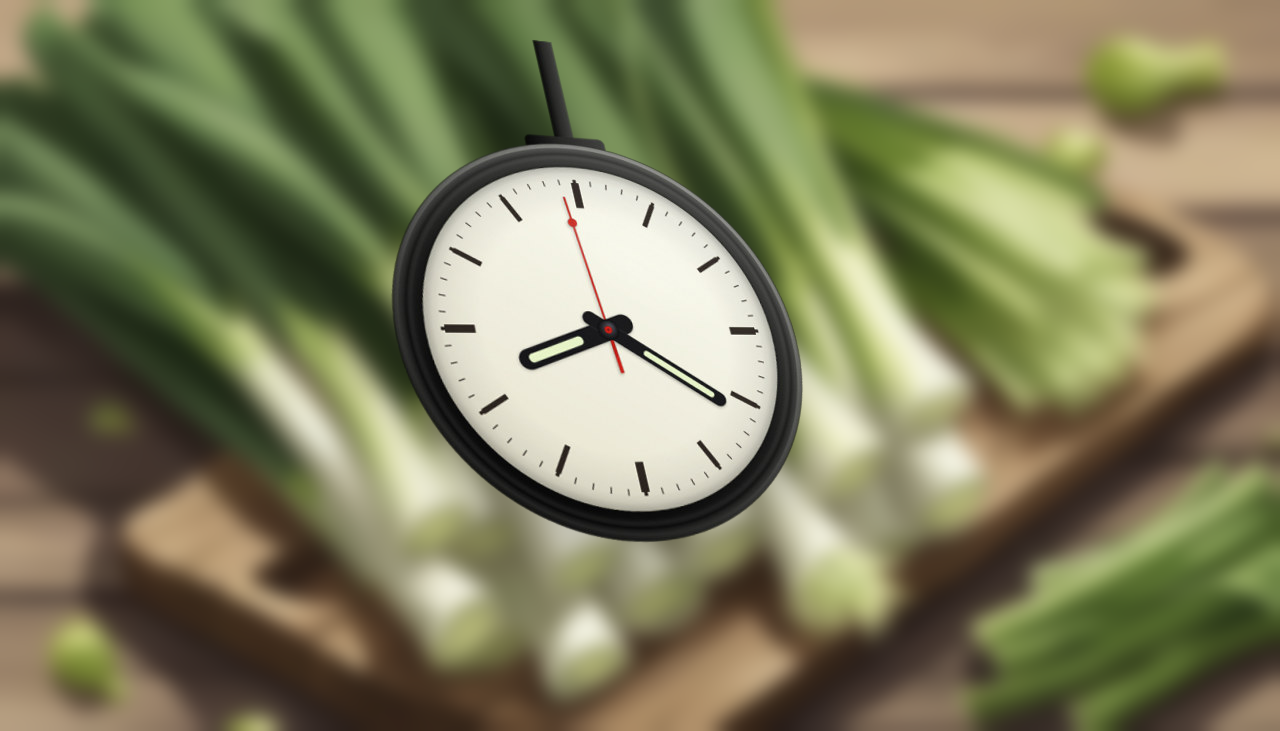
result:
8,20,59
